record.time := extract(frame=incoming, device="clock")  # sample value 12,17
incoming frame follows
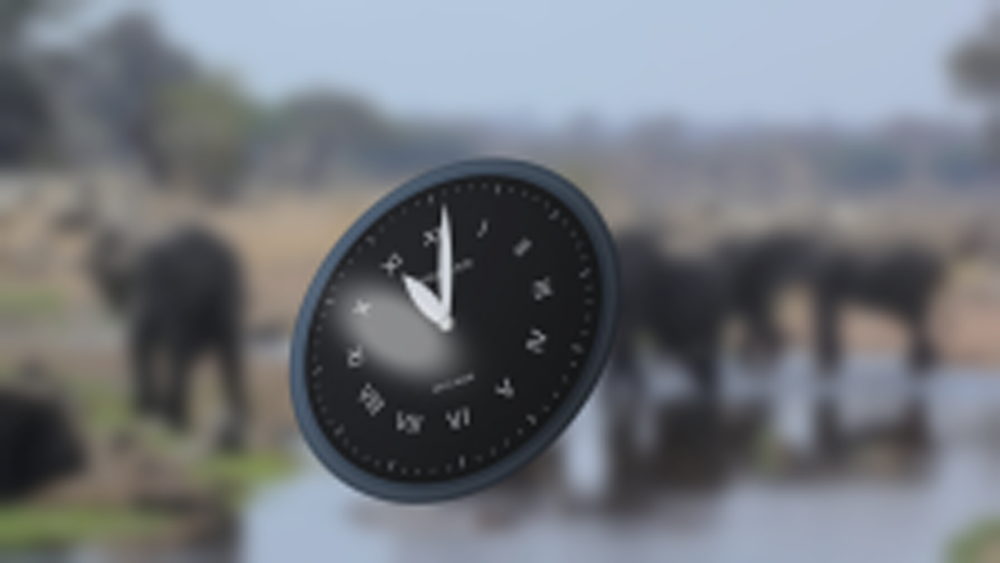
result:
11,01
